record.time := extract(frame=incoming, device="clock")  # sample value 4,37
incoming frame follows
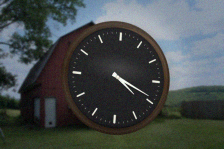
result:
4,19
